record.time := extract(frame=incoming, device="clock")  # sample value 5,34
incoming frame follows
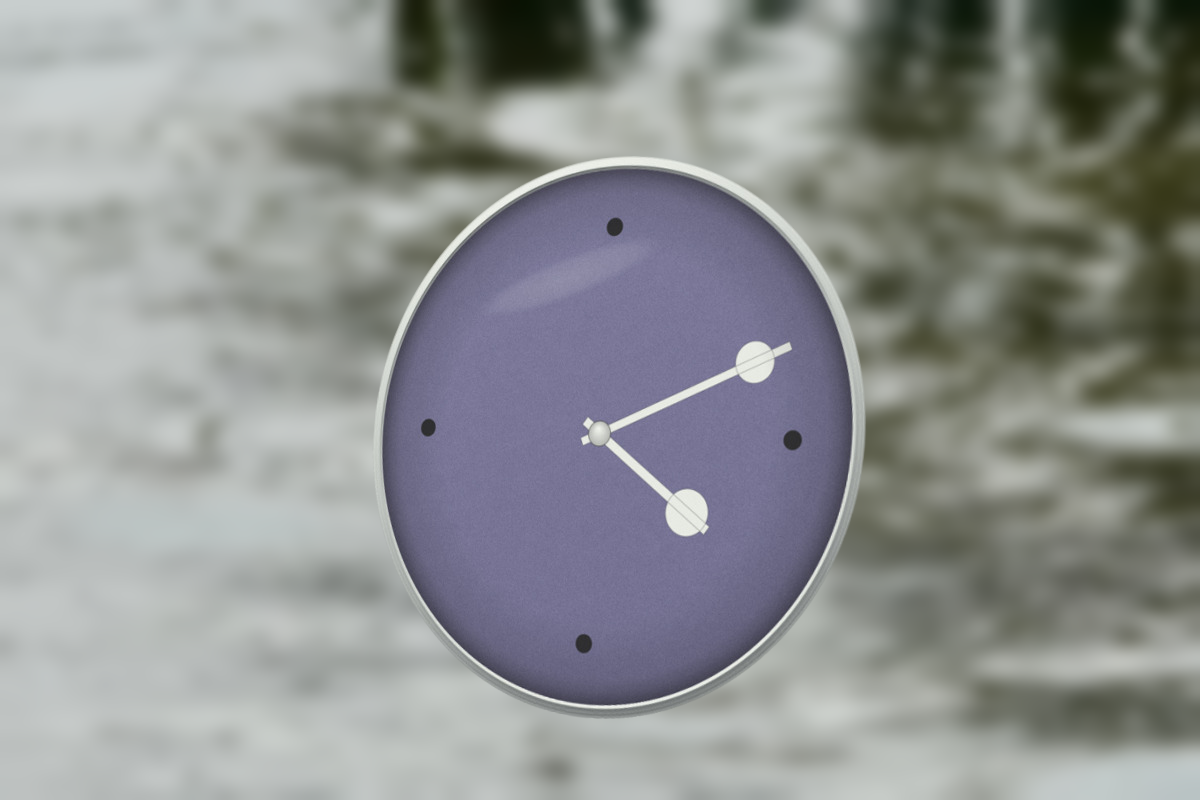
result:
4,11
